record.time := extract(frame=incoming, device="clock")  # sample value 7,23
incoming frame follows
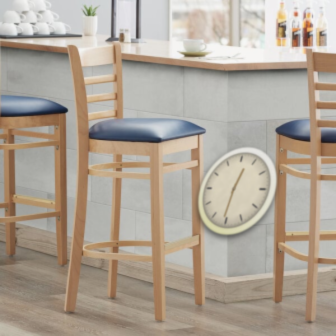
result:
12,31
